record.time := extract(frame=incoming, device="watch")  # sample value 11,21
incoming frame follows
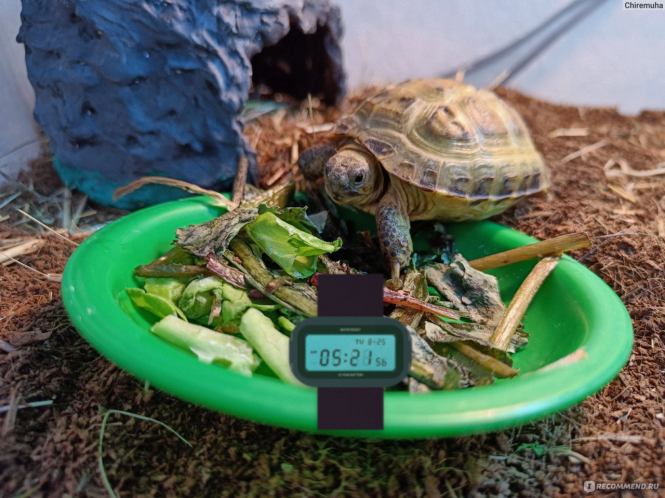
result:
5,21
